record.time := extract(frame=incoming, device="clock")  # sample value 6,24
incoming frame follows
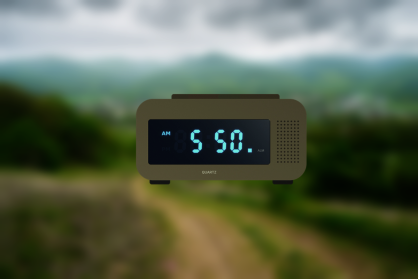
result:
5,50
